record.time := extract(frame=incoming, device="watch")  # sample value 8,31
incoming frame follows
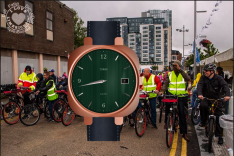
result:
8,43
